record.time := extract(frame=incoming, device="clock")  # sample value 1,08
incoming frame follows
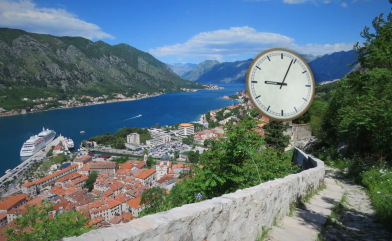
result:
9,04
